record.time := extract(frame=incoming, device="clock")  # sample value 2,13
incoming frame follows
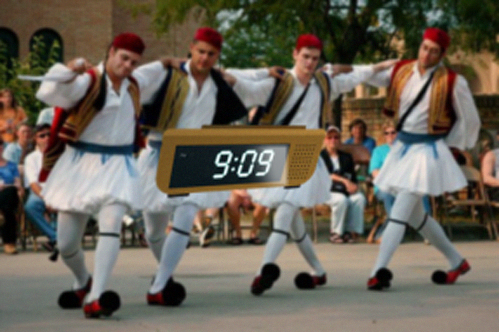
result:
9,09
